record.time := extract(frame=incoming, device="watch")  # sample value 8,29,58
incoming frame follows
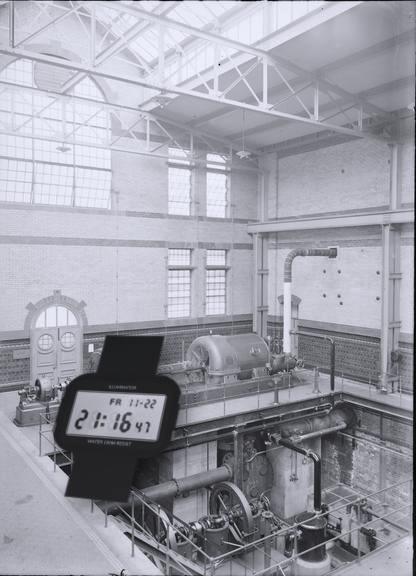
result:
21,16,47
